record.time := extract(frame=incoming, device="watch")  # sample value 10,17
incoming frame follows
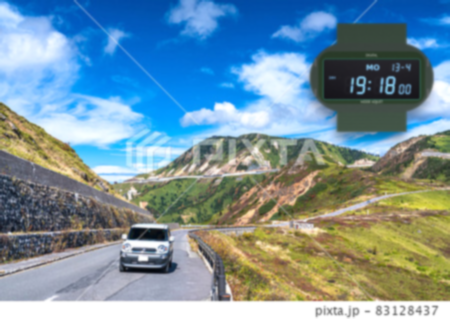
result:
19,18
